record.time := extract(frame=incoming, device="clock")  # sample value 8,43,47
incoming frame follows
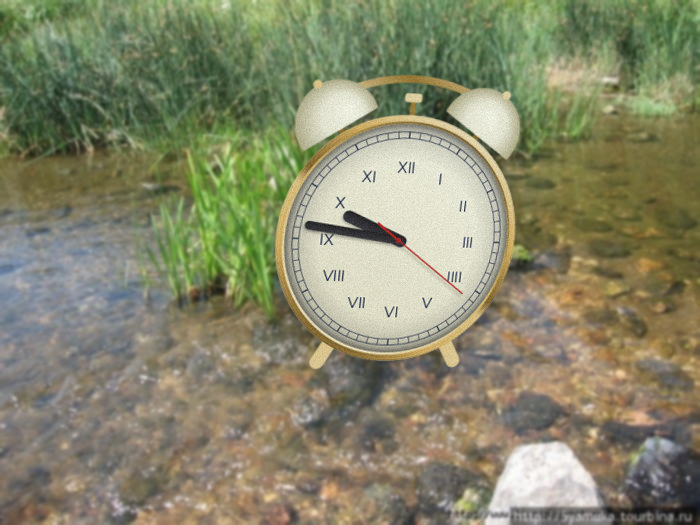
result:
9,46,21
